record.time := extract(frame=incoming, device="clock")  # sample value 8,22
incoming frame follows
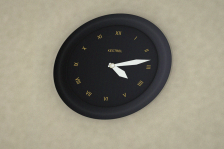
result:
4,13
